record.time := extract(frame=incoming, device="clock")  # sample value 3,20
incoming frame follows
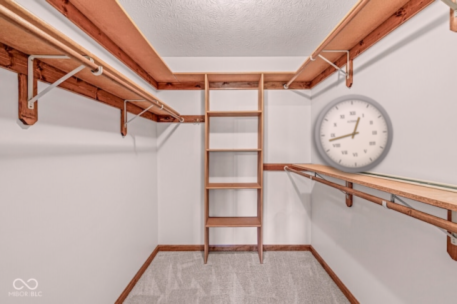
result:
12,43
